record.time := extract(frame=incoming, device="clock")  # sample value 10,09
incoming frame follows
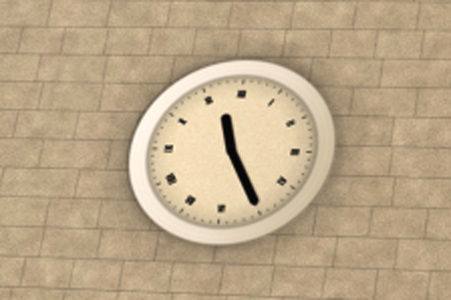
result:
11,25
